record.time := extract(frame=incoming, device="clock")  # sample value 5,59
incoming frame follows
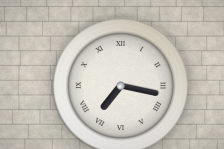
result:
7,17
